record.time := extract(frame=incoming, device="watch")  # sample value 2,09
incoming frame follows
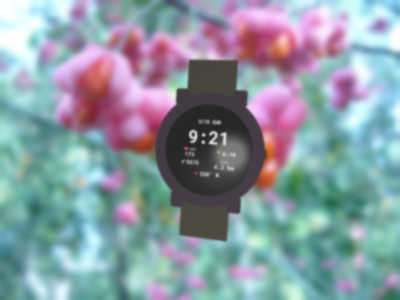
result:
9,21
